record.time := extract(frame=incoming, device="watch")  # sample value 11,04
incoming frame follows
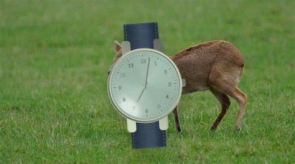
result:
7,02
